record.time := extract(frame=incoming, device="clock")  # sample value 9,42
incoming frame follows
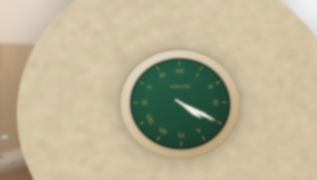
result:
4,20
